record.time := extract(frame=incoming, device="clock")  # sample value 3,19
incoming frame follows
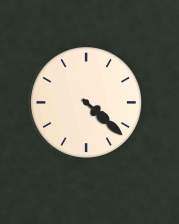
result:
4,22
